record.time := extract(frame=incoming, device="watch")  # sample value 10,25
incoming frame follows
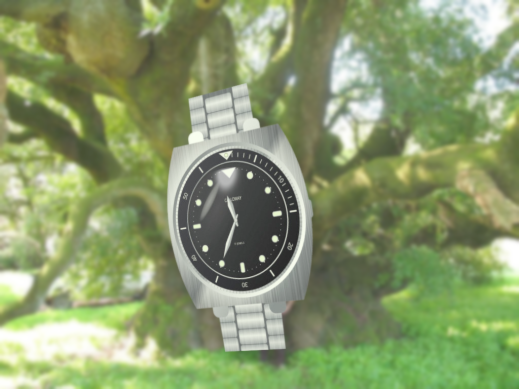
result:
11,35
